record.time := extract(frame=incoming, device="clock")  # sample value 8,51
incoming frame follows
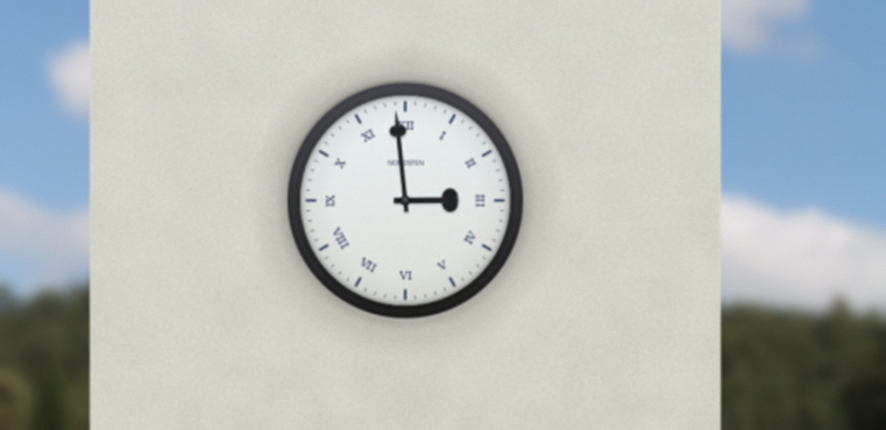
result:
2,59
